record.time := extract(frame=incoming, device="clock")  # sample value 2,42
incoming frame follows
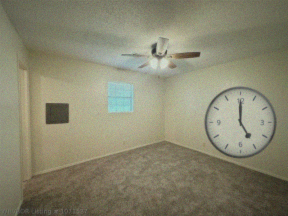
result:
5,00
